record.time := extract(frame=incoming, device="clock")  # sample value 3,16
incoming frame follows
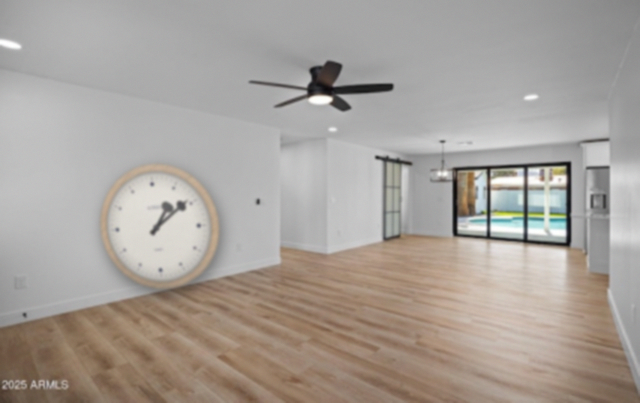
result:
1,09
